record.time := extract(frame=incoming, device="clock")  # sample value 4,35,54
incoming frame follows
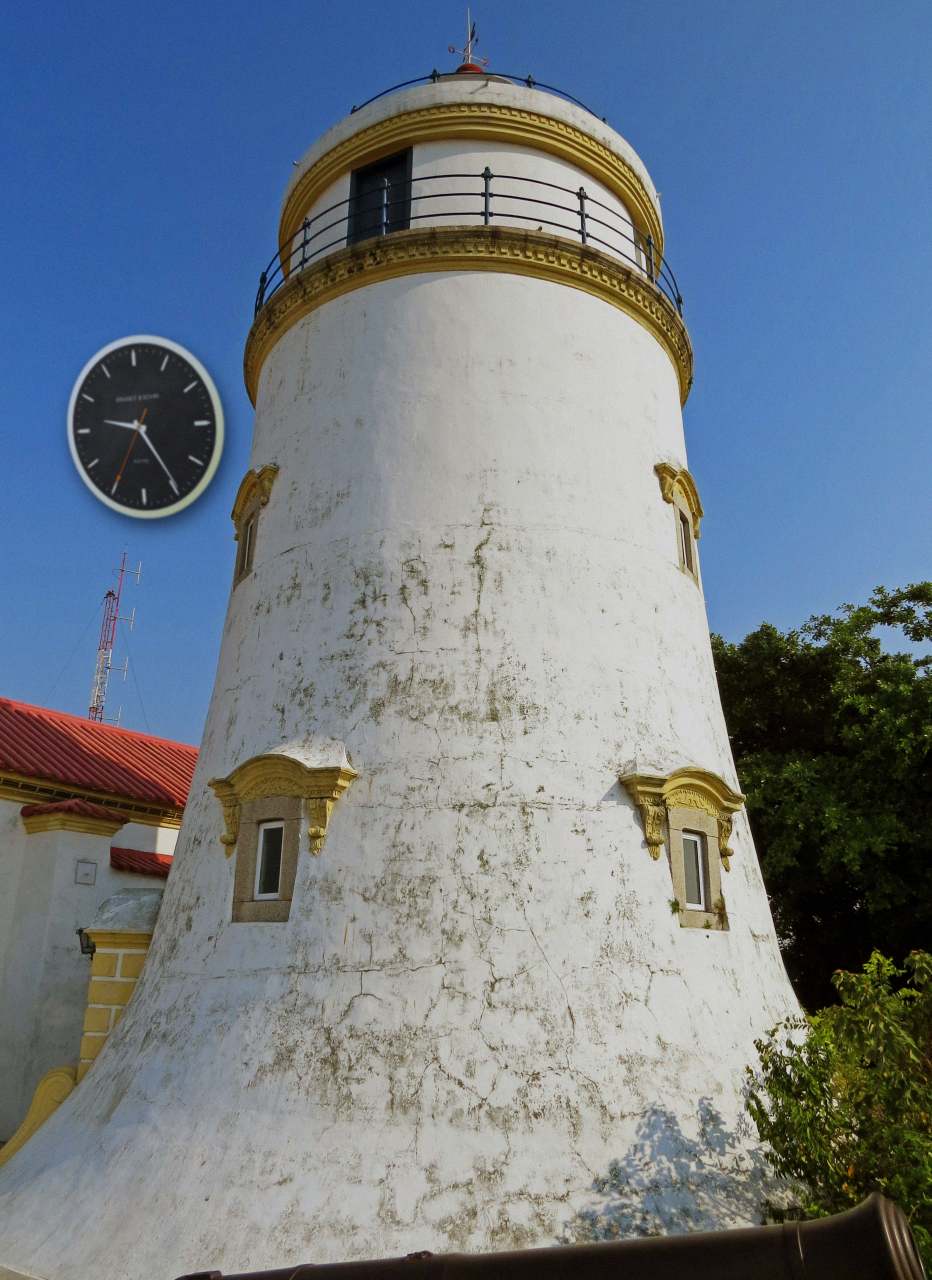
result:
9,24,35
